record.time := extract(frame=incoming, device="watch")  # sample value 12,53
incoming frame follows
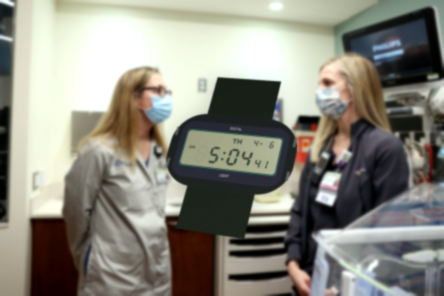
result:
5,04
